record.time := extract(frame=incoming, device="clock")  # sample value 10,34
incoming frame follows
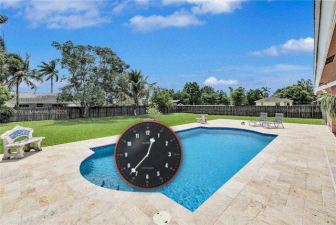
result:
12,37
